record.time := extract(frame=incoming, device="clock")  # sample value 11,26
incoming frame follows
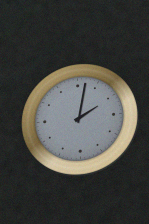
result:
2,02
